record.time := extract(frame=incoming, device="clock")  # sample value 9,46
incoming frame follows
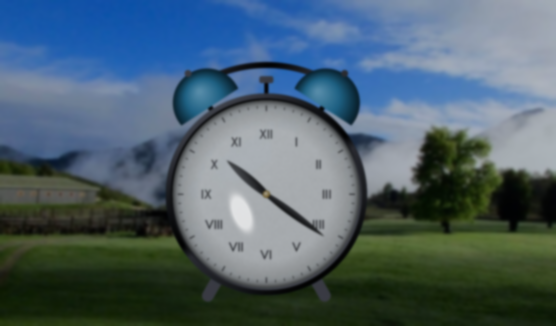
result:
10,21
